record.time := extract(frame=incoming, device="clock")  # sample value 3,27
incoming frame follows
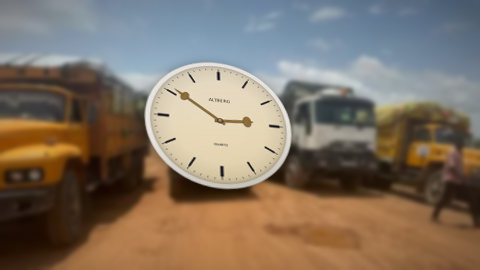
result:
2,51
